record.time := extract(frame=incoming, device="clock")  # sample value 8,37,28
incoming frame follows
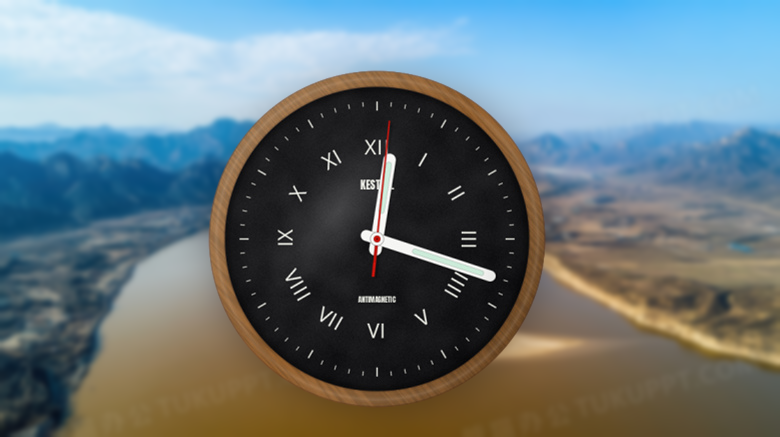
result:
12,18,01
